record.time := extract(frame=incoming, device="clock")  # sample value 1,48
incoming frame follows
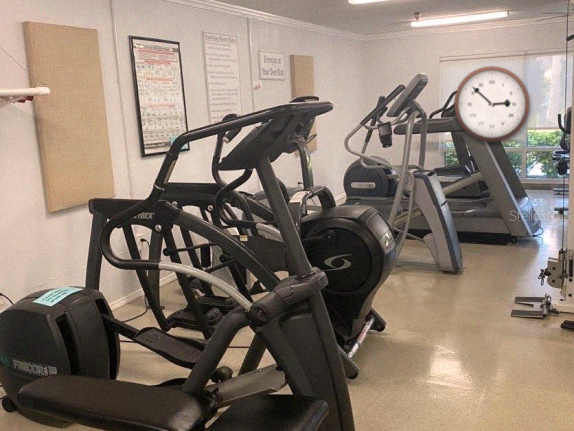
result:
2,52
